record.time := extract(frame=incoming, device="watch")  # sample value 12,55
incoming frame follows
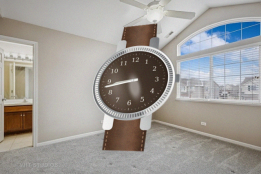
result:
8,43
